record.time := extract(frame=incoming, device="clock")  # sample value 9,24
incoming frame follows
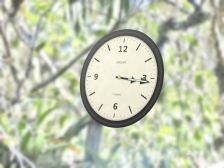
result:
3,16
